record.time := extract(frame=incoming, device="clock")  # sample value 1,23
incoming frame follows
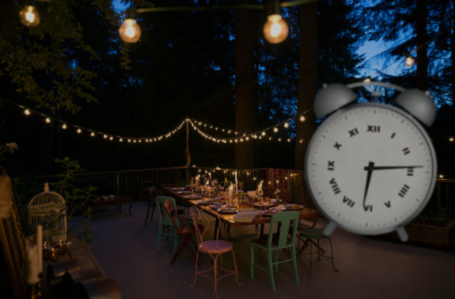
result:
6,14
